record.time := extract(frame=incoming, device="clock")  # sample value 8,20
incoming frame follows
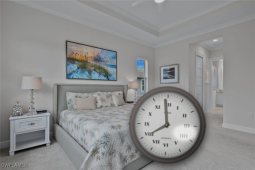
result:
7,59
